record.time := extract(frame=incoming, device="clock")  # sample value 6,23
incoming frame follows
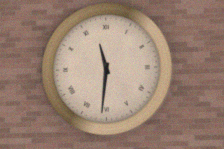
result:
11,31
